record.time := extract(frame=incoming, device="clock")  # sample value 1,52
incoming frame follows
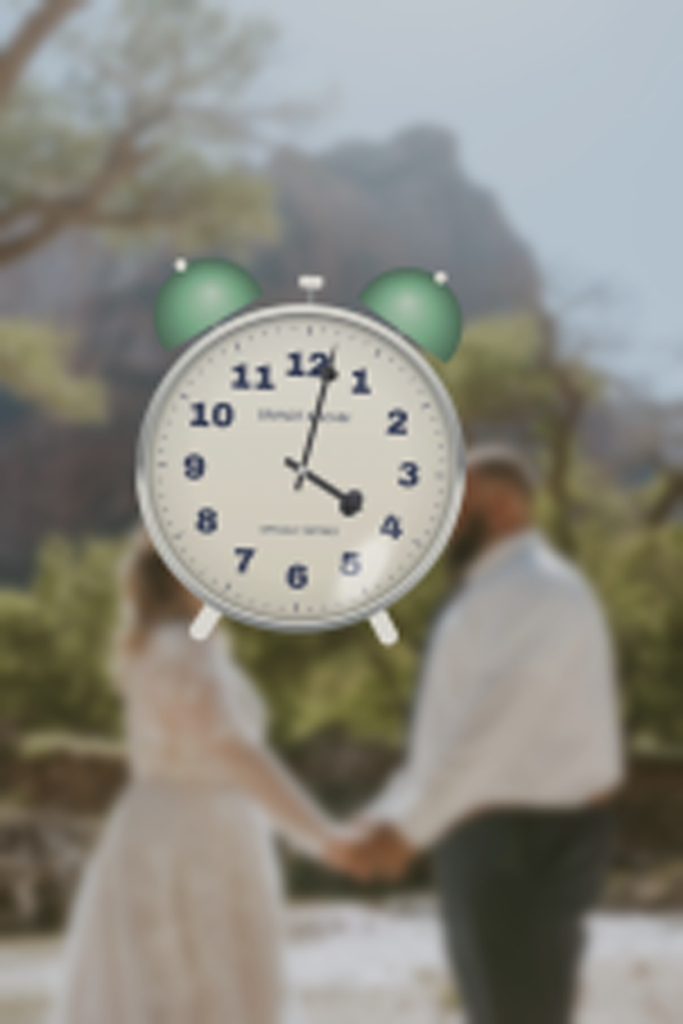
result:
4,02
